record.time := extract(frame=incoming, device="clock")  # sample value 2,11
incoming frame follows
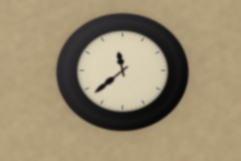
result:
11,38
